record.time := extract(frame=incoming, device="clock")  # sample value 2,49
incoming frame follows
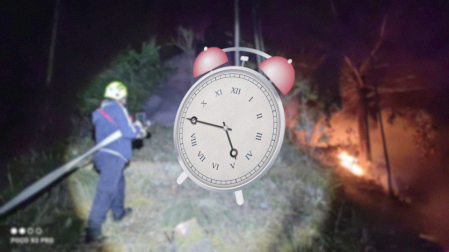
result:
4,45
